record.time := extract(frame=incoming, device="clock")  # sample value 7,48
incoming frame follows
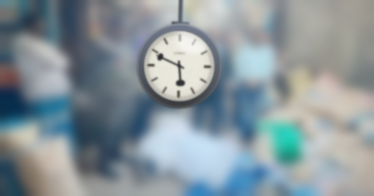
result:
5,49
